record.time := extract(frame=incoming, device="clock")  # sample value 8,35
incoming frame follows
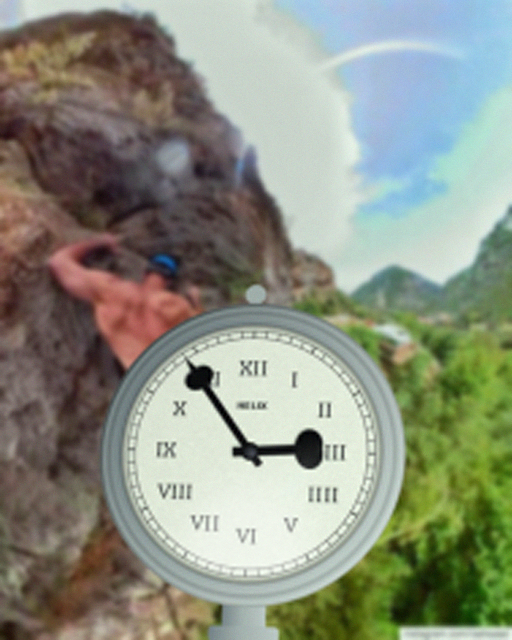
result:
2,54
